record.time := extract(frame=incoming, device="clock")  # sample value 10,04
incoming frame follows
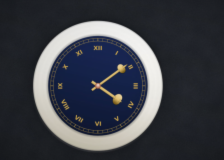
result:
4,09
